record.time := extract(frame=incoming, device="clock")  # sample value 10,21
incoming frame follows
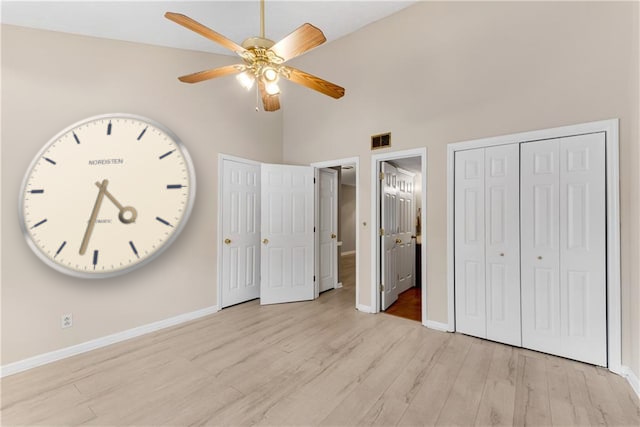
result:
4,32
